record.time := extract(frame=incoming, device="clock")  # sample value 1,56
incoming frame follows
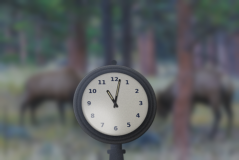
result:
11,02
